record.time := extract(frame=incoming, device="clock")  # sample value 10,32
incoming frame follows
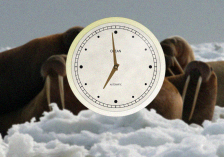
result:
6,59
